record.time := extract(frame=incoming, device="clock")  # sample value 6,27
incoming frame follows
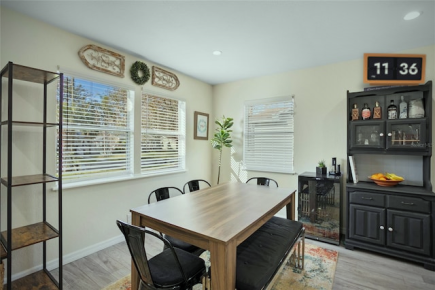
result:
11,36
